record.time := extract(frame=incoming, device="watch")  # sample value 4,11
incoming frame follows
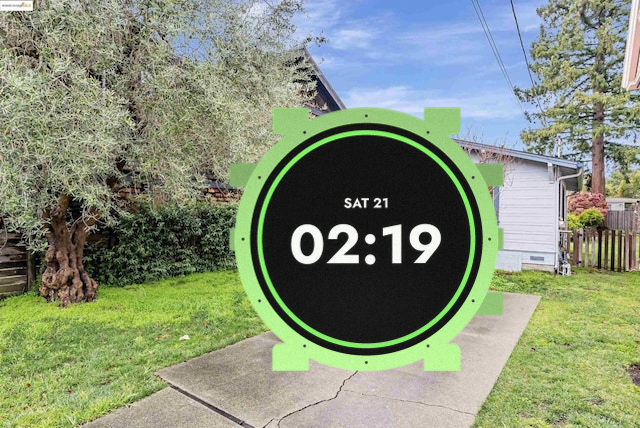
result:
2,19
